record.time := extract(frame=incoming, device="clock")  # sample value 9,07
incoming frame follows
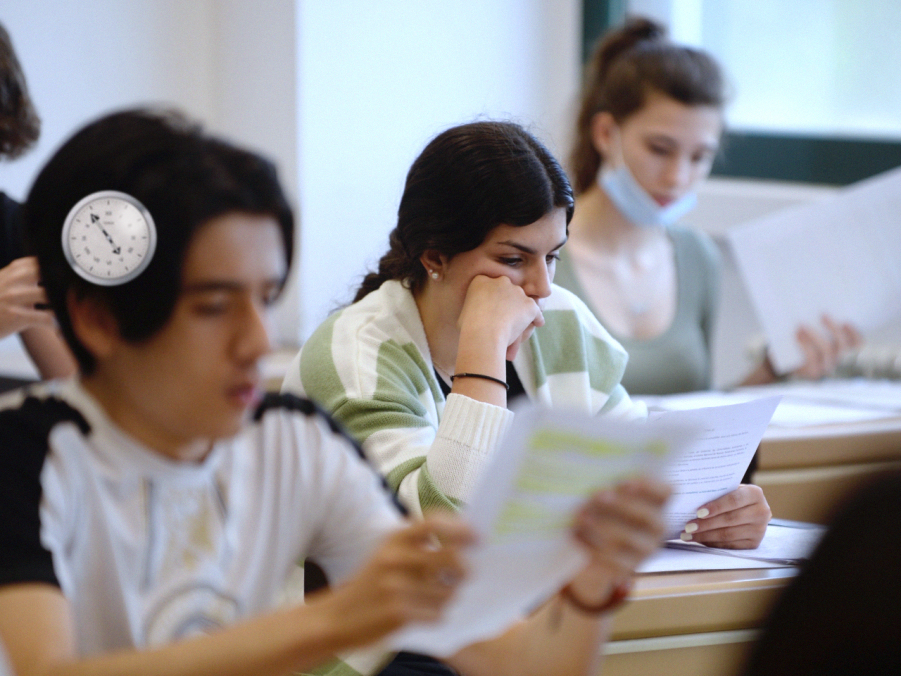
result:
4,54
